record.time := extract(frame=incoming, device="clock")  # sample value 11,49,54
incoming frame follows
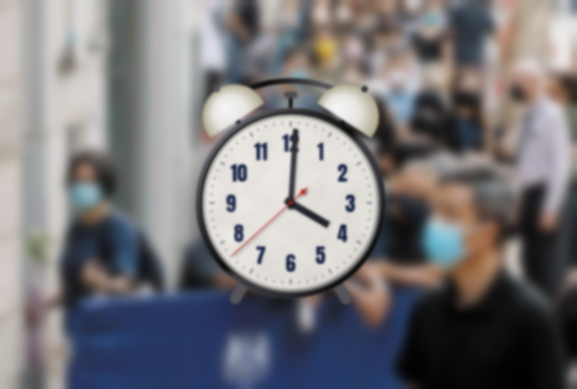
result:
4,00,38
